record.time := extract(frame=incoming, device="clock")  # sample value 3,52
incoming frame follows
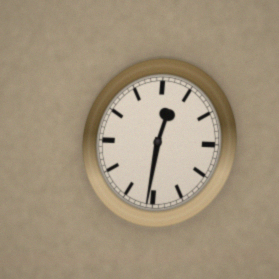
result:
12,31
